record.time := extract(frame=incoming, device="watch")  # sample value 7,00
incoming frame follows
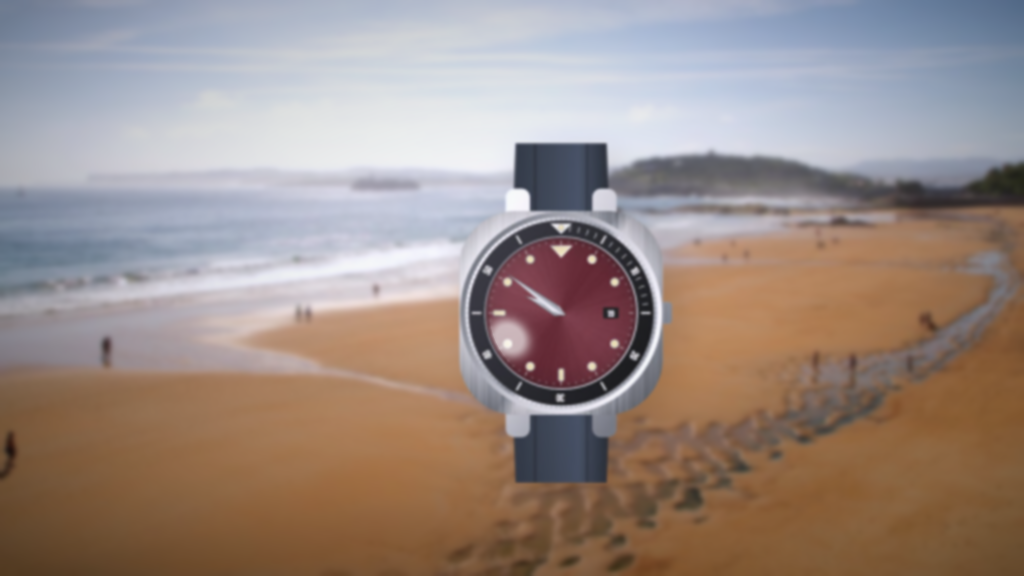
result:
9,51
